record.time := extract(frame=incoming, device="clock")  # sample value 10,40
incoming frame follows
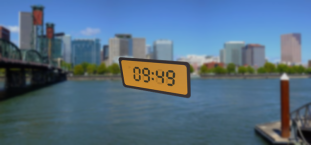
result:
9,49
